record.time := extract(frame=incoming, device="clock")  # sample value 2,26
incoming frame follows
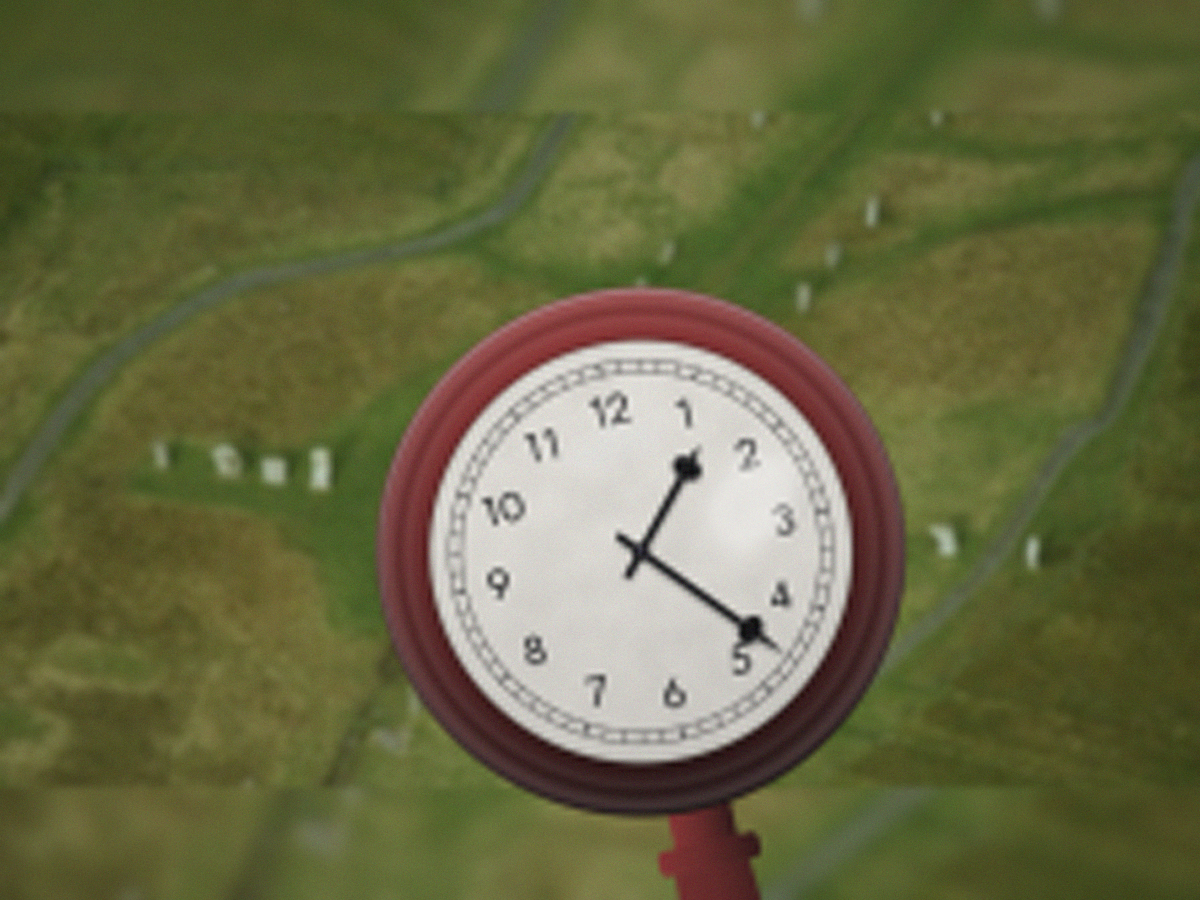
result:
1,23
